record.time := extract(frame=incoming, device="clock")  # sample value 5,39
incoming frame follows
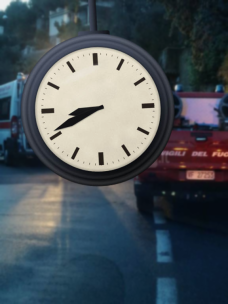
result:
8,41
